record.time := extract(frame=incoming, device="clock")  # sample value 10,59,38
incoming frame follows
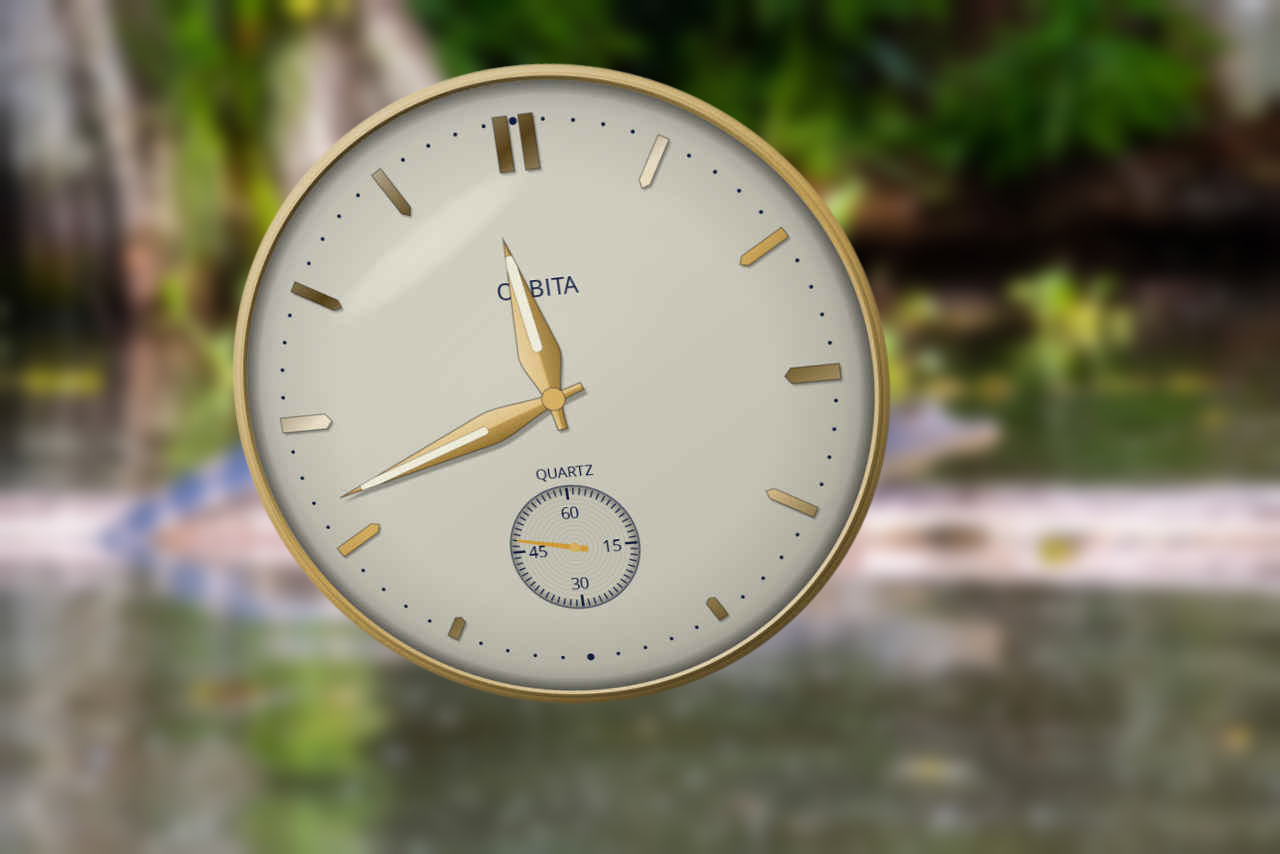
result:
11,41,47
